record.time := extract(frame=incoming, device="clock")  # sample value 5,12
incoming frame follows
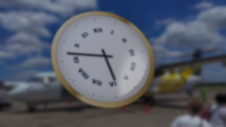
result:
5,47
